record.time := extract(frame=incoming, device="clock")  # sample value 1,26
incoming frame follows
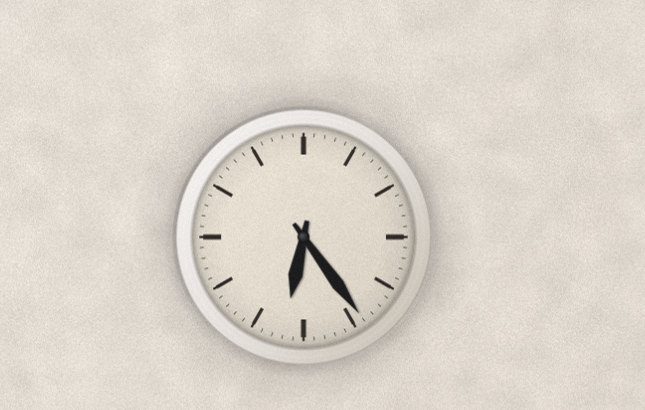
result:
6,24
